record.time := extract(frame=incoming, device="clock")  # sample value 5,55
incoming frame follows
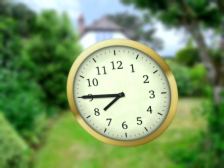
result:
7,45
